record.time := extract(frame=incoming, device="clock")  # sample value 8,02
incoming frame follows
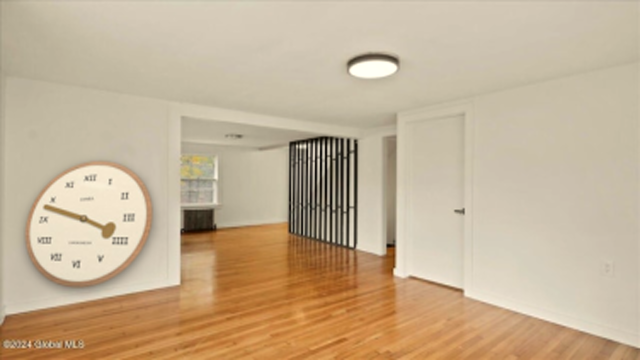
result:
3,48
